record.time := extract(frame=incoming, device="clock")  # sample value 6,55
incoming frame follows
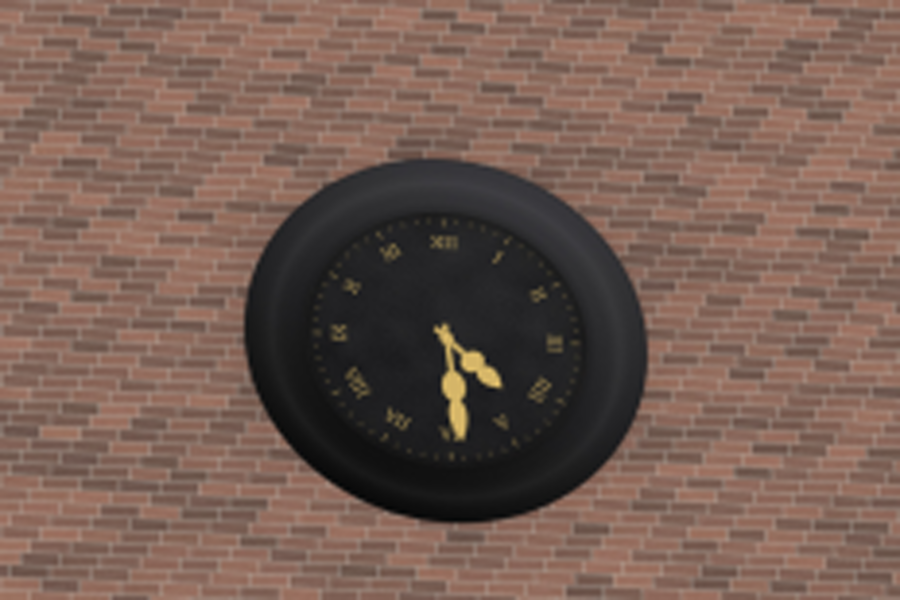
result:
4,29
